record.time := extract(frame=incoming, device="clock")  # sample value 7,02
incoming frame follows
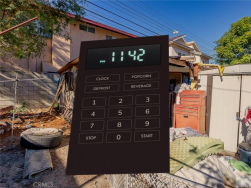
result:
11,42
